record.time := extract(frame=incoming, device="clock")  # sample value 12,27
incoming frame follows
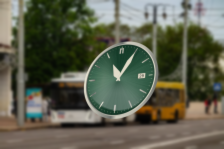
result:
11,05
